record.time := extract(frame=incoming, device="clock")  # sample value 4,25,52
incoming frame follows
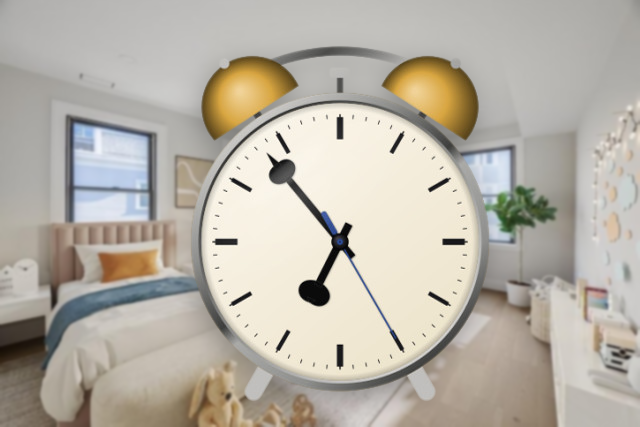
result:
6,53,25
